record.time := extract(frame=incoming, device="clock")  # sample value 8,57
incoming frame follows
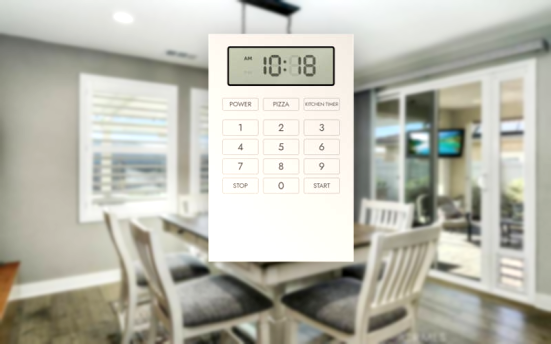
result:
10,18
